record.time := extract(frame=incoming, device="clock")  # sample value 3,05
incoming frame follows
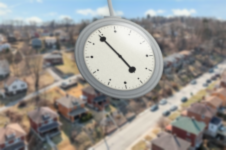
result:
4,54
